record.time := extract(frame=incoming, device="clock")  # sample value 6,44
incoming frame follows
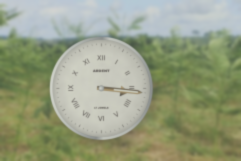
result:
3,16
